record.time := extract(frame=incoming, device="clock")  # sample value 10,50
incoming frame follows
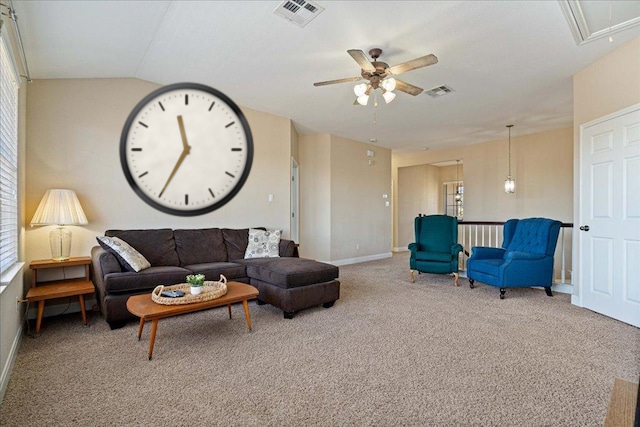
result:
11,35
